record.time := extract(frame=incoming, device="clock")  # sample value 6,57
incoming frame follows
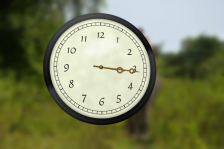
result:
3,16
